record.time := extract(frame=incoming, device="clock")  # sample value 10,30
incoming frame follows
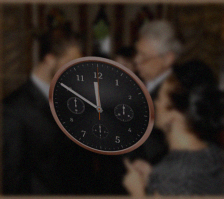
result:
11,50
